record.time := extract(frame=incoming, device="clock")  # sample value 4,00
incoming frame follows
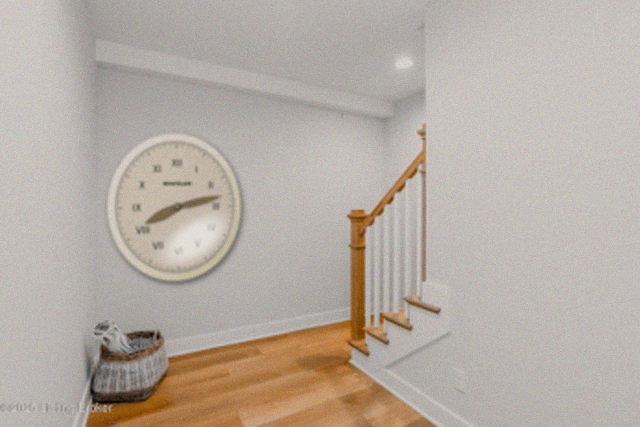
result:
8,13
